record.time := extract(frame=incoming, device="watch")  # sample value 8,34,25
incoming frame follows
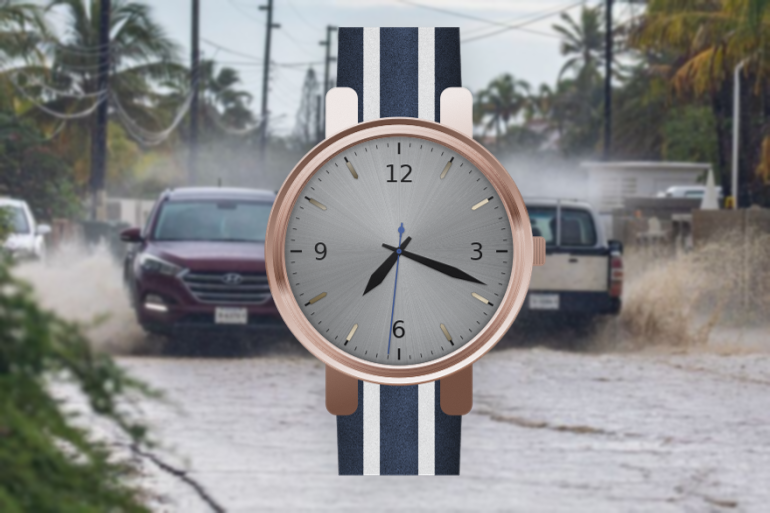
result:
7,18,31
